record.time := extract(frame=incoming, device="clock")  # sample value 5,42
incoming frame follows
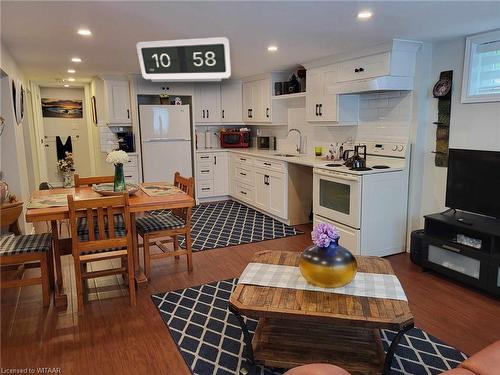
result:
10,58
